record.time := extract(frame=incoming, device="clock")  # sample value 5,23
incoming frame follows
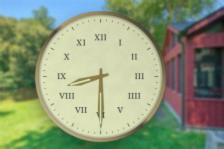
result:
8,30
